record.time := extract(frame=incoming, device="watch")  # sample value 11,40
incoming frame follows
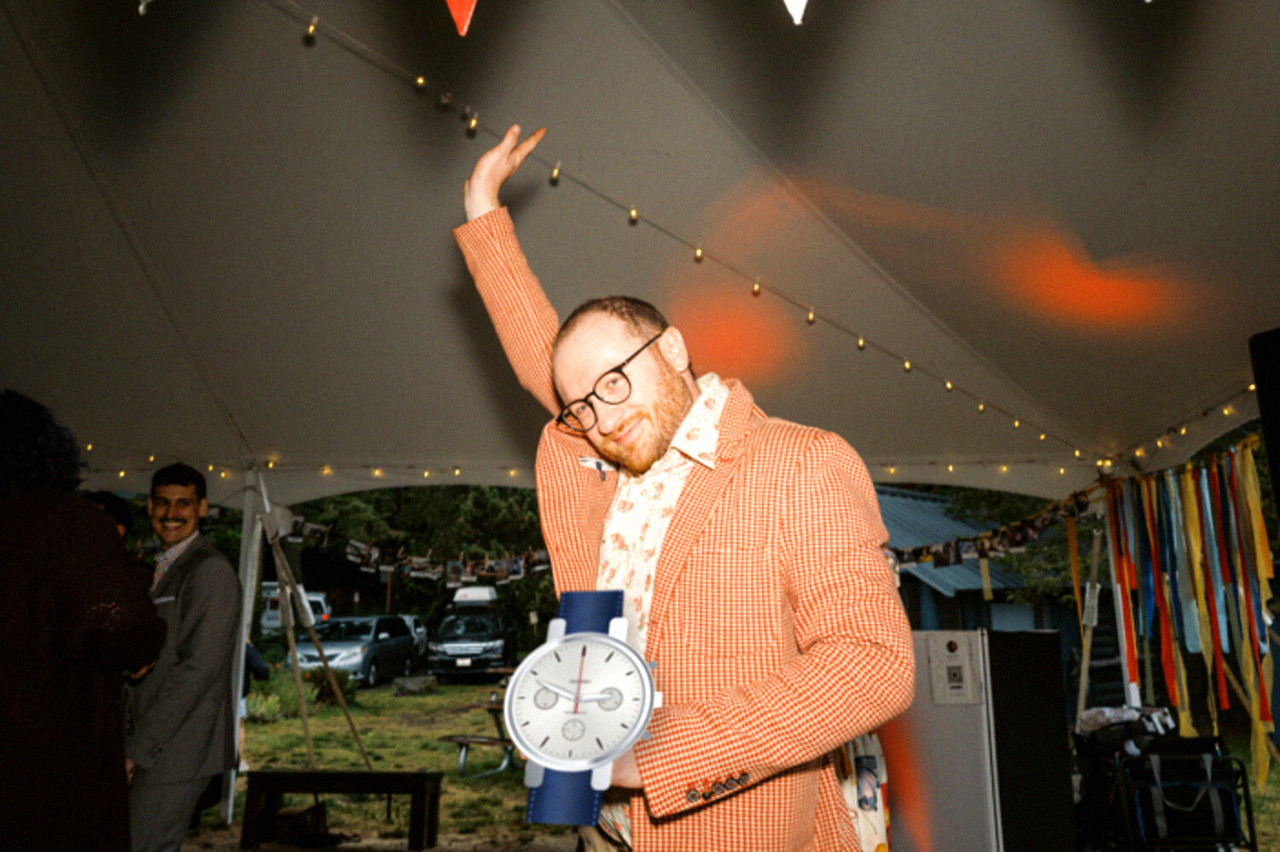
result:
2,49
